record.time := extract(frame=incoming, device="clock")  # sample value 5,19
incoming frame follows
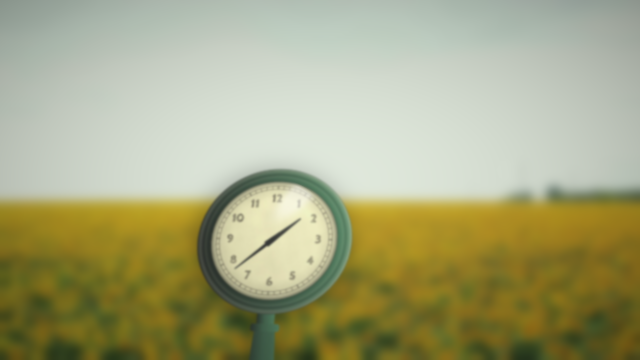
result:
1,38
